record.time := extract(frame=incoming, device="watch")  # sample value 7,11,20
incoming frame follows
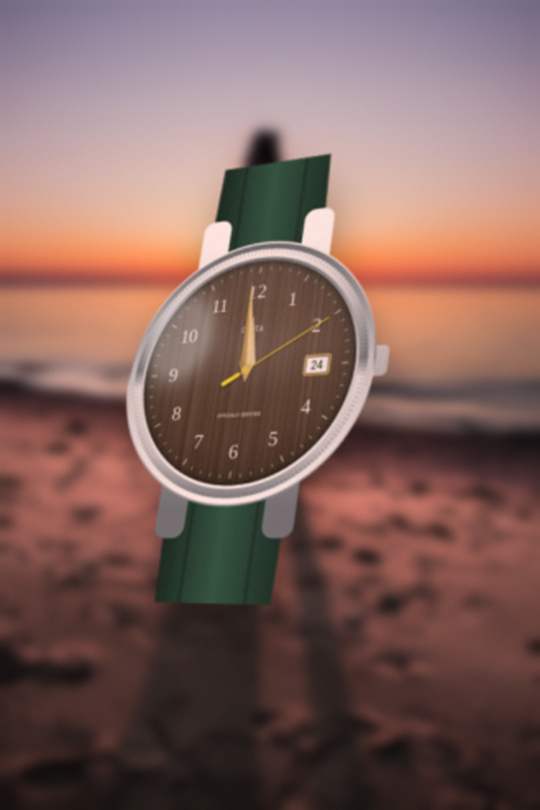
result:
11,59,10
